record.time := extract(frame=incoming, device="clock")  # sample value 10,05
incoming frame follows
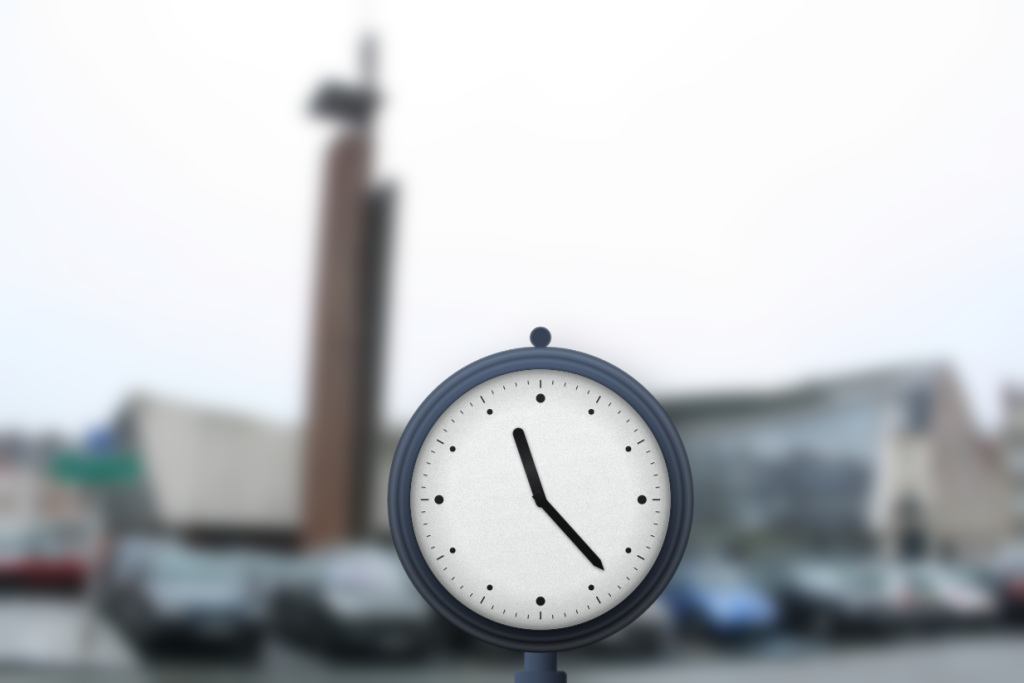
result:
11,23
